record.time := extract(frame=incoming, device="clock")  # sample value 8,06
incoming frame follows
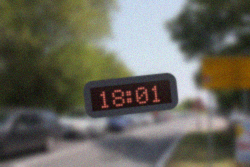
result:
18,01
